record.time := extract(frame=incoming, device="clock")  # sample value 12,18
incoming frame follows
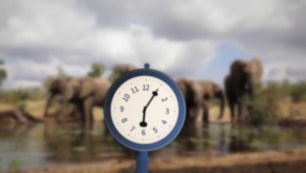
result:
6,05
